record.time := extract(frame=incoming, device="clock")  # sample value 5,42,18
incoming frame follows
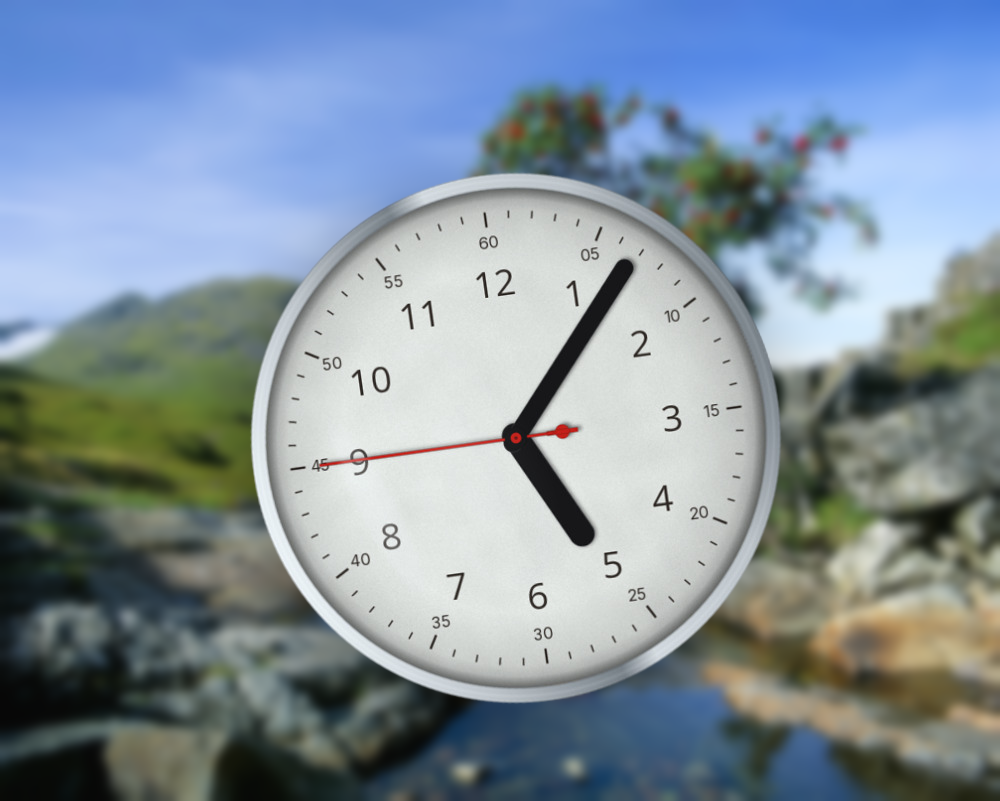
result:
5,06,45
